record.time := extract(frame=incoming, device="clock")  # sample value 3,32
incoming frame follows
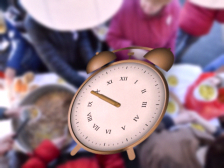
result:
9,49
